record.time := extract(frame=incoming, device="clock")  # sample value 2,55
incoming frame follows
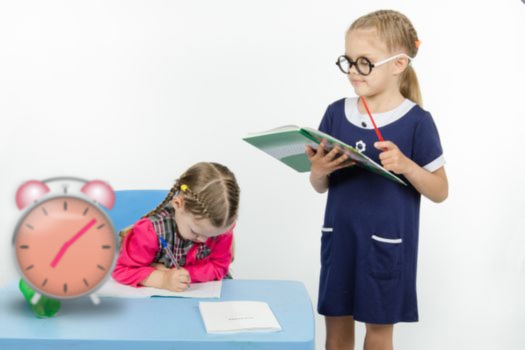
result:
7,08
